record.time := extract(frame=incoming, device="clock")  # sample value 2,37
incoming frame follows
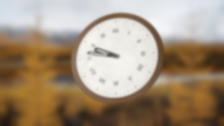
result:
9,47
